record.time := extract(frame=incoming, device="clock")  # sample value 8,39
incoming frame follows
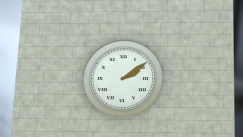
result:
2,09
